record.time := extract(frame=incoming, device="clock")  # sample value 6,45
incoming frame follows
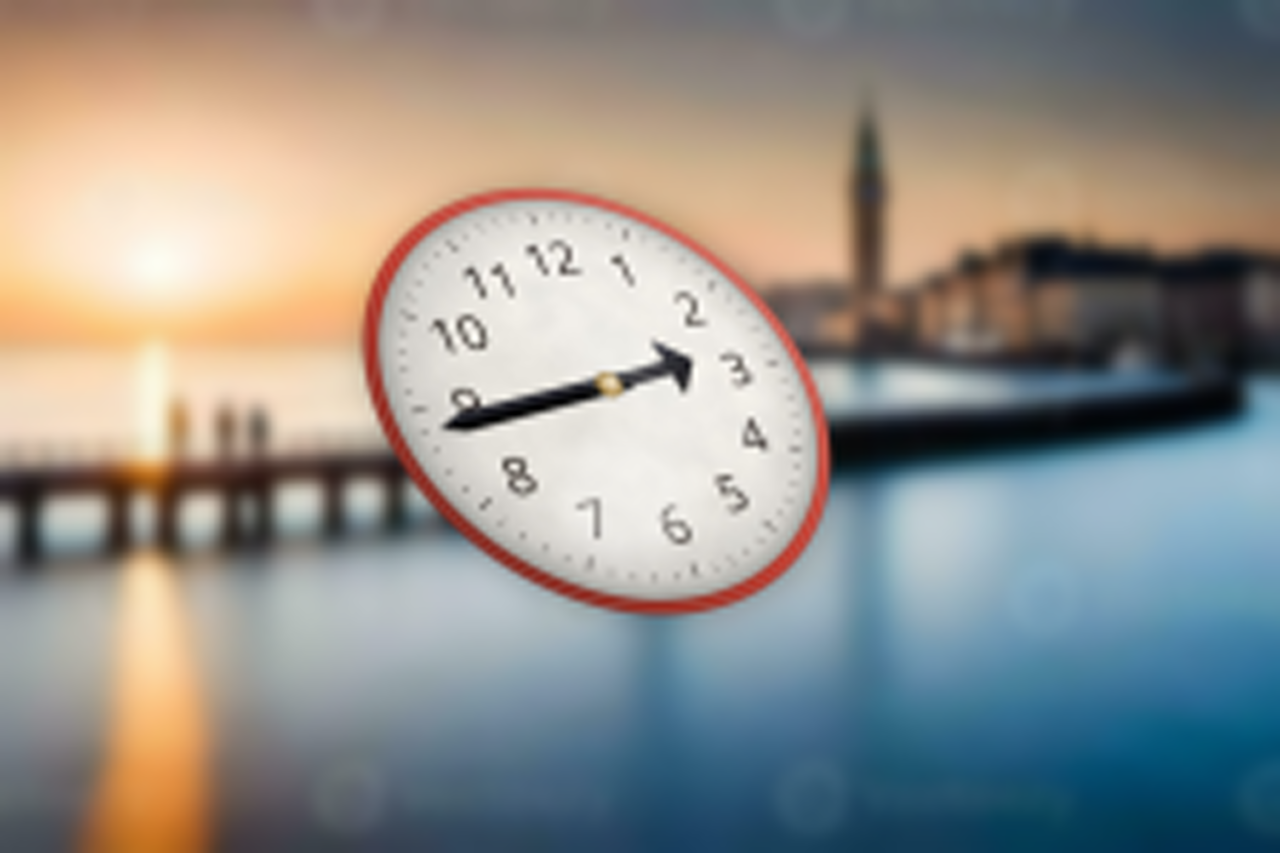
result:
2,44
